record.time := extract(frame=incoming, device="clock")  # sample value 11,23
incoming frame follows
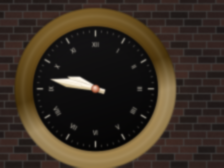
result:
9,47
